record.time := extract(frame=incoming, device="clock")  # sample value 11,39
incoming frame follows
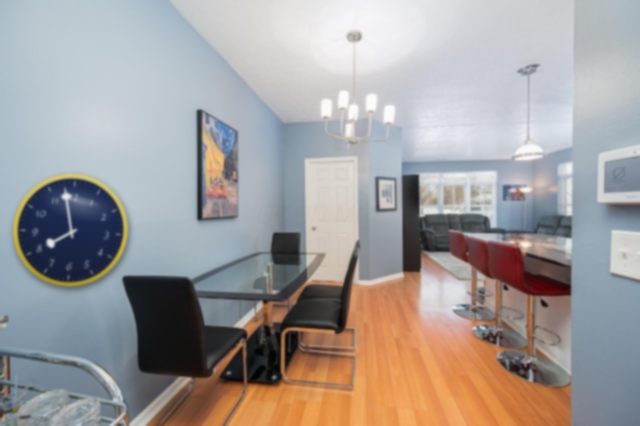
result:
7,58
